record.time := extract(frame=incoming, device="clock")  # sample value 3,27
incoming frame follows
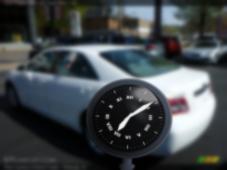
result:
7,09
